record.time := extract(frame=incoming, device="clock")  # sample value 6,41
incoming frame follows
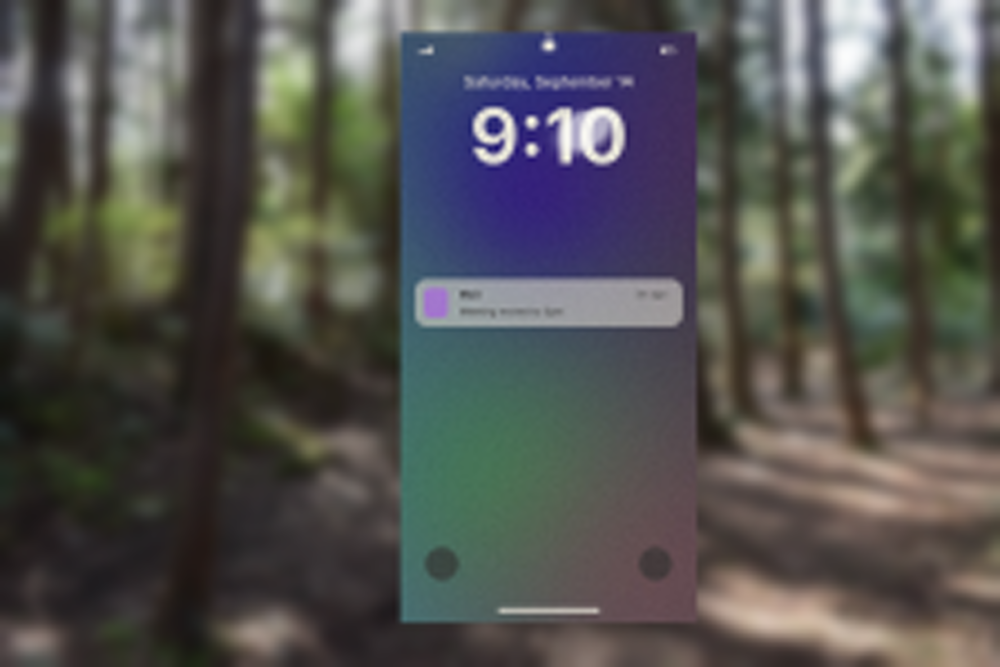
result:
9,10
